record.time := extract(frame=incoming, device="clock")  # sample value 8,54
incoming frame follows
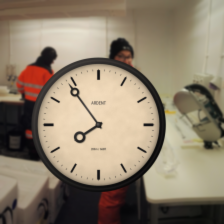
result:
7,54
